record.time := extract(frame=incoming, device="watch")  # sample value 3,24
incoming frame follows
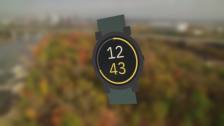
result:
12,43
